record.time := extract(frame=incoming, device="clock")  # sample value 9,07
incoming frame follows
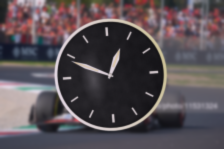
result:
12,49
